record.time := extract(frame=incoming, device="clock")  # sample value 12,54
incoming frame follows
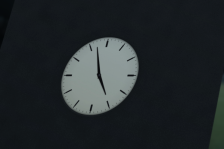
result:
4,57
